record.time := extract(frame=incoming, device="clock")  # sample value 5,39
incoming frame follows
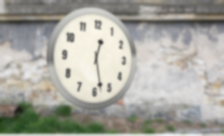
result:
12,28
